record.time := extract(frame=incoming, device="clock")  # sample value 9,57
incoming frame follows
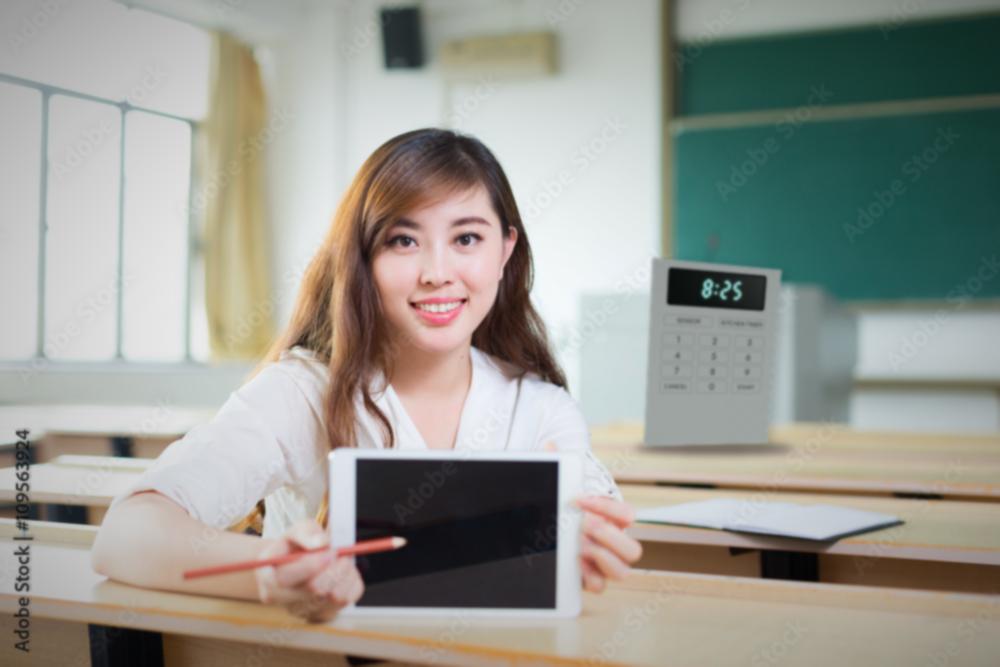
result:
8,25
